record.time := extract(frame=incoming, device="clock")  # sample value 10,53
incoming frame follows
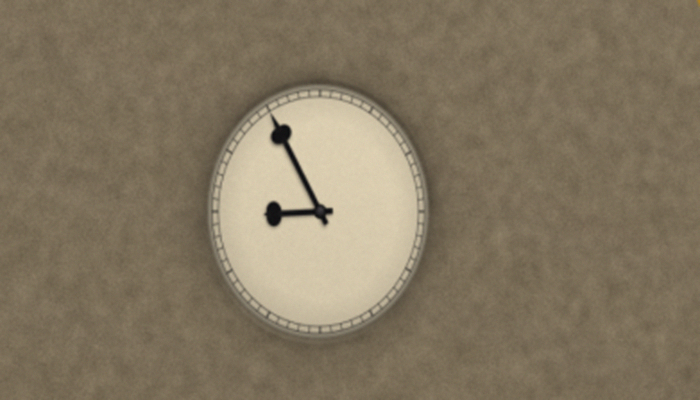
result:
8,55
